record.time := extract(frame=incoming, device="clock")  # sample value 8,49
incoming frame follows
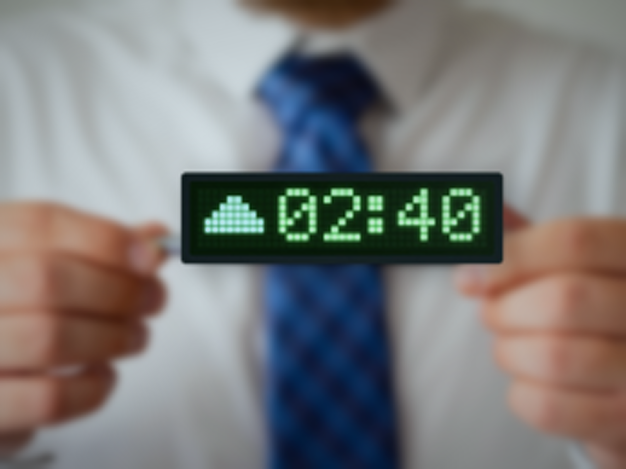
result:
2,40
